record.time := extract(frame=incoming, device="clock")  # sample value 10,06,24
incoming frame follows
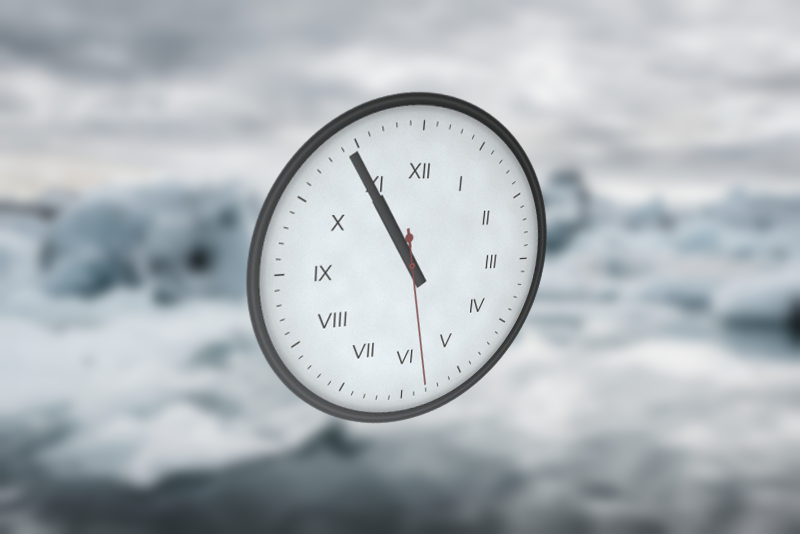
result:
10,54,28
